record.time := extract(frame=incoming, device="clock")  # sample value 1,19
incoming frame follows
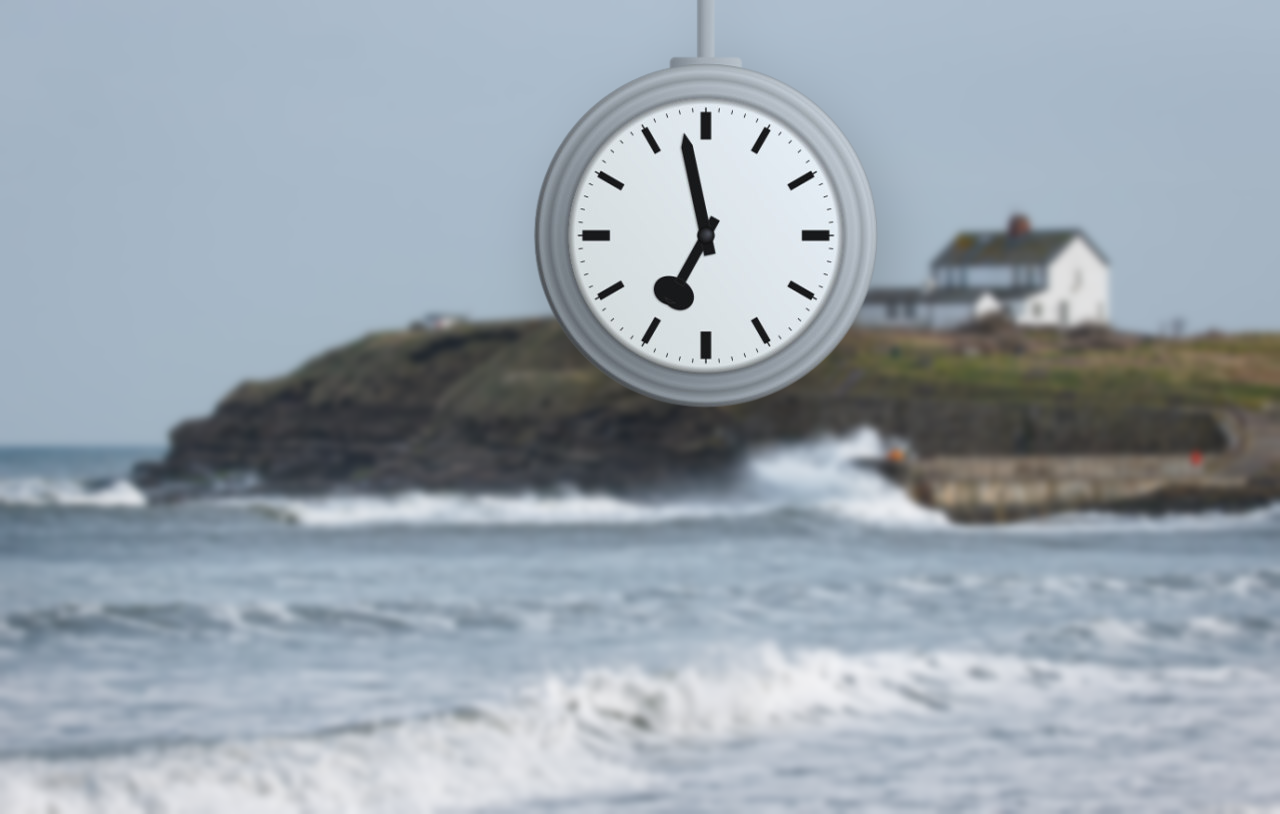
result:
6,58
